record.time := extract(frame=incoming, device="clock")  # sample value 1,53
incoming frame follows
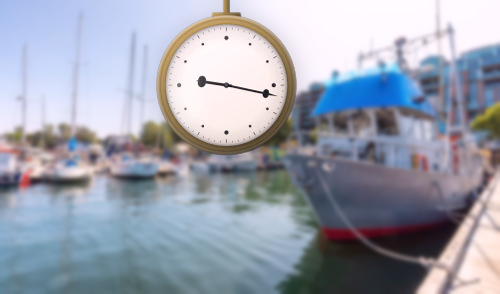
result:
9,17
